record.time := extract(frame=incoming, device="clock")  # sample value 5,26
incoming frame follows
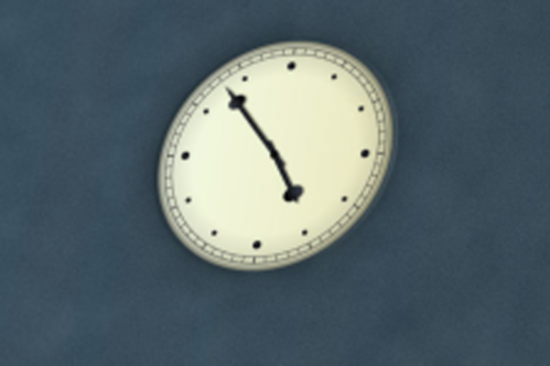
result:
4,53
